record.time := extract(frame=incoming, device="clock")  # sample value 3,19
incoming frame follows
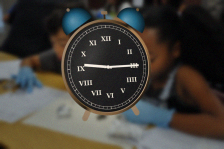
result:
9,15
